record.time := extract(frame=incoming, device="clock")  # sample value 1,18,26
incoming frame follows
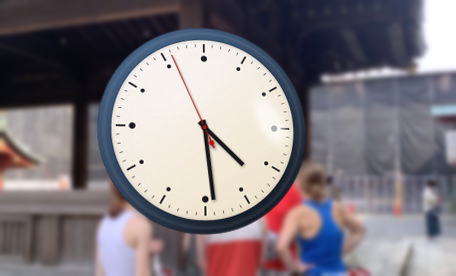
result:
4,28,56
